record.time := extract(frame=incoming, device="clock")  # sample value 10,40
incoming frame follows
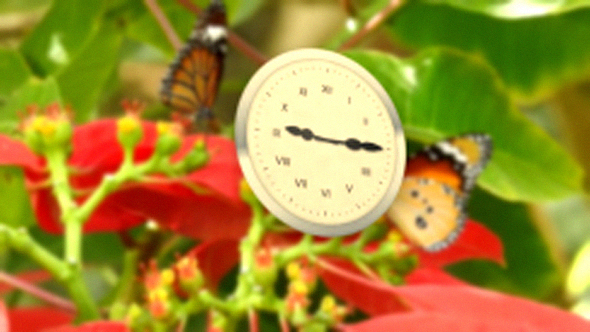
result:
9,15
